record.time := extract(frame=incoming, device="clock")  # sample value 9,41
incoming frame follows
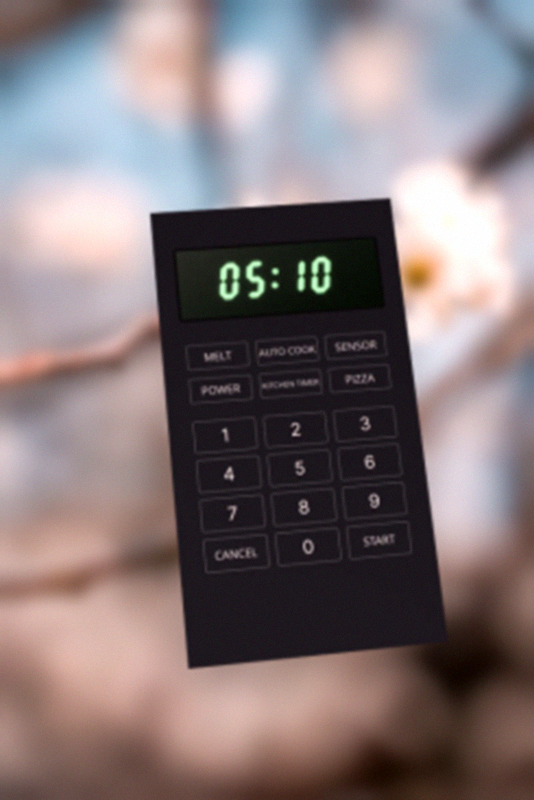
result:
5,10
